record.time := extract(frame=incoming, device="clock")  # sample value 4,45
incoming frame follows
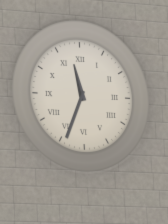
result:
11,34
